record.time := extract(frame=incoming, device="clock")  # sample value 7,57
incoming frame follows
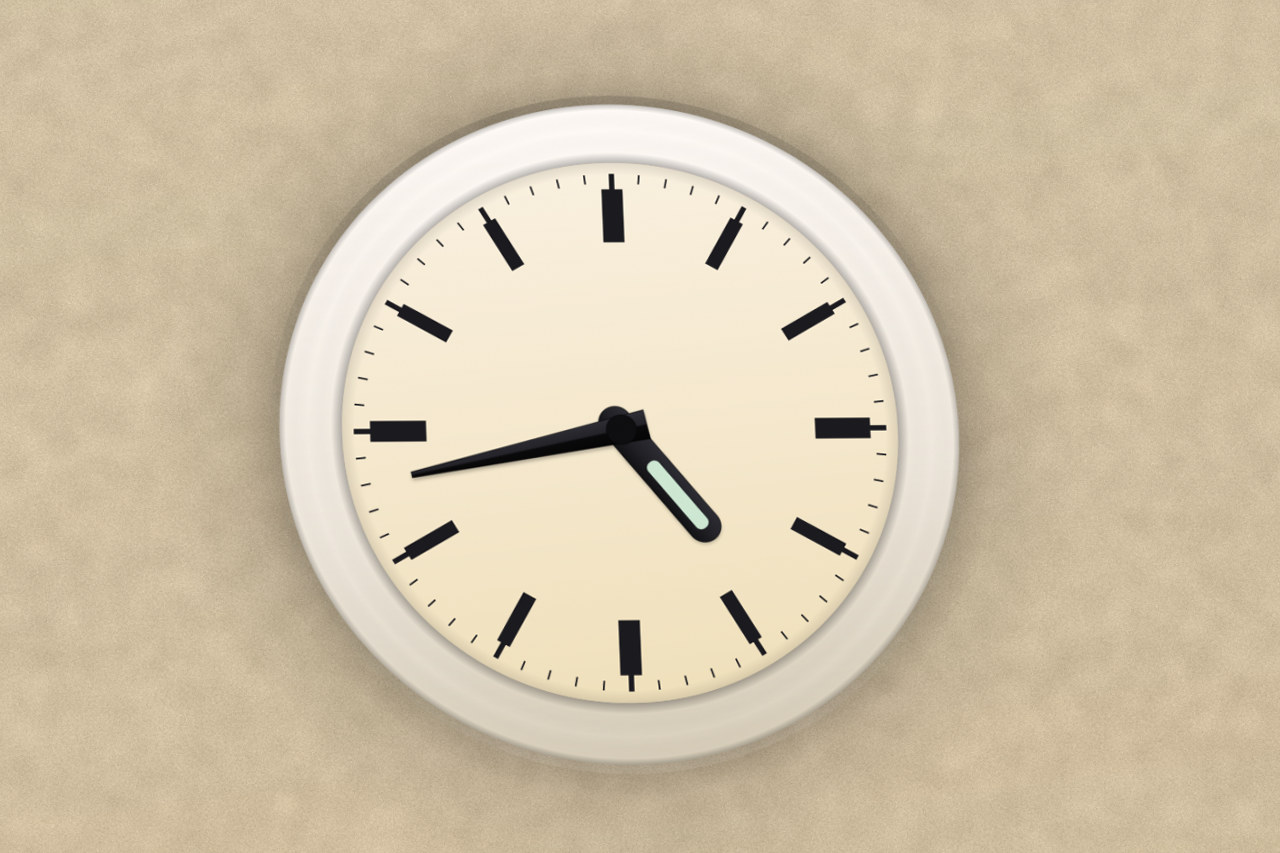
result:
4,43
